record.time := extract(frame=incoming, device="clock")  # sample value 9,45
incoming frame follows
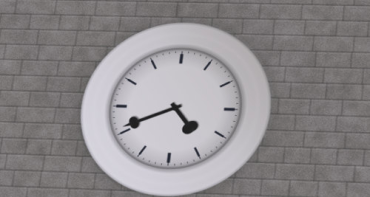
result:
4,41
